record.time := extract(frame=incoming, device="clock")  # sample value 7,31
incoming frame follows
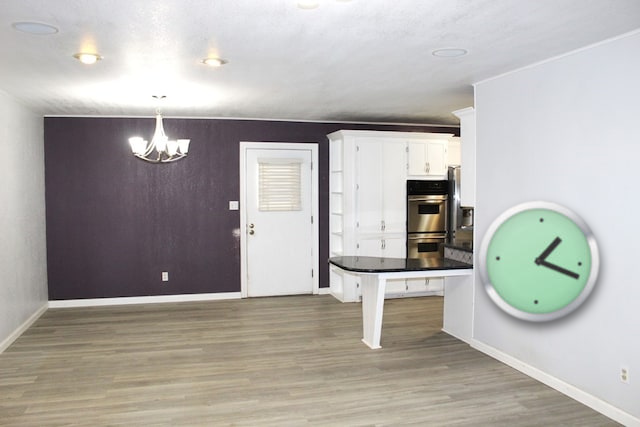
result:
1,18
